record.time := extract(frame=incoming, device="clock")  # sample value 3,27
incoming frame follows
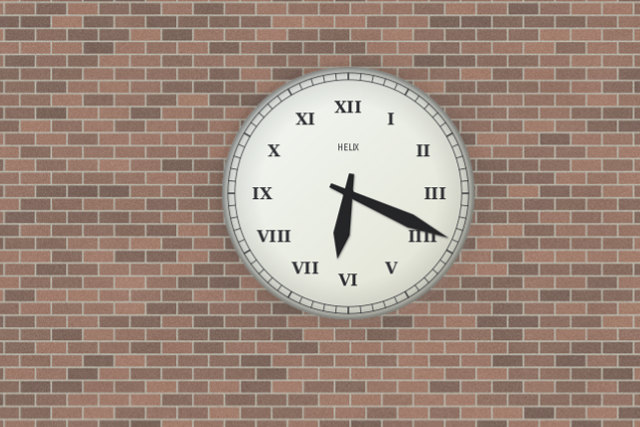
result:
6,19
